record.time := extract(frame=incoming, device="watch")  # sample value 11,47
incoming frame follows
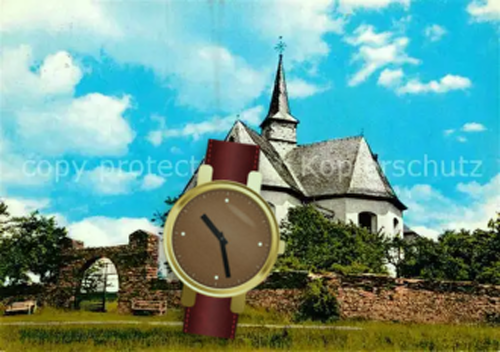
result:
10,27
